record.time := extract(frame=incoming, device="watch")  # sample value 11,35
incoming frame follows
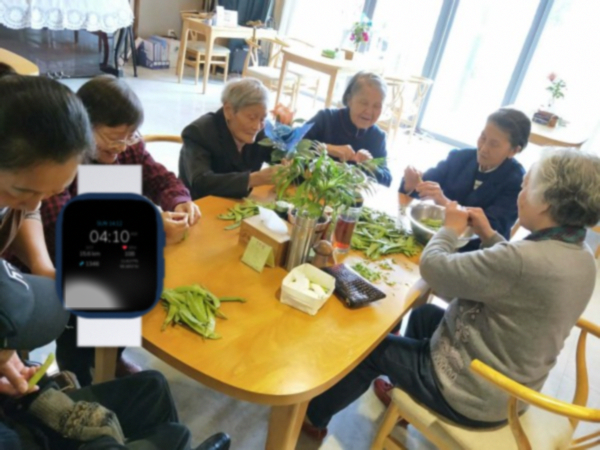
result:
4,10
